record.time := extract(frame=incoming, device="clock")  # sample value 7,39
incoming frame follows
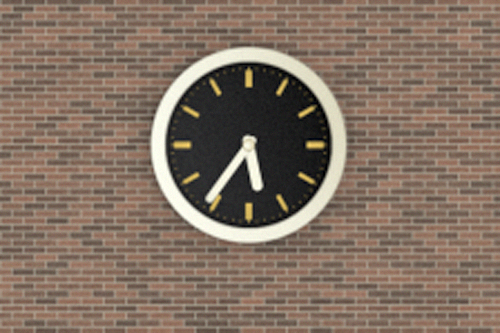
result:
5,36
